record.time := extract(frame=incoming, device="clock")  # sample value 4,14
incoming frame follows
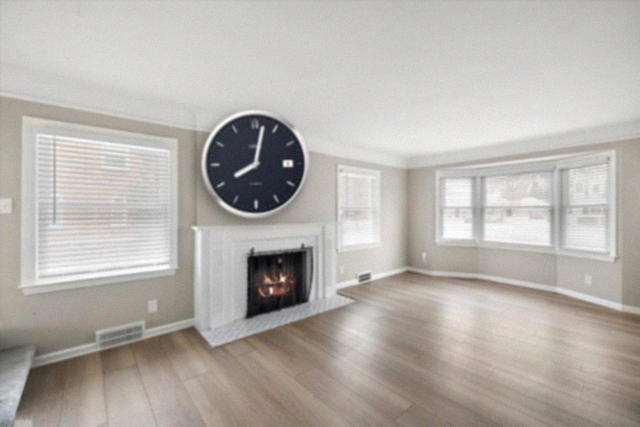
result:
8,02
